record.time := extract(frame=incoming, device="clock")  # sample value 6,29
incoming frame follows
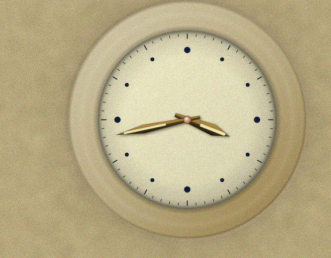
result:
3,43
